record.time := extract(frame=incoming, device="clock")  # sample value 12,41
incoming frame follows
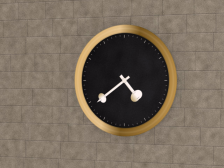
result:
4,39
